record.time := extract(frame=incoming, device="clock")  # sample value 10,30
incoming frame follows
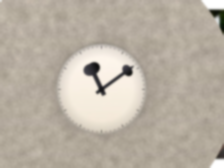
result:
11,09
